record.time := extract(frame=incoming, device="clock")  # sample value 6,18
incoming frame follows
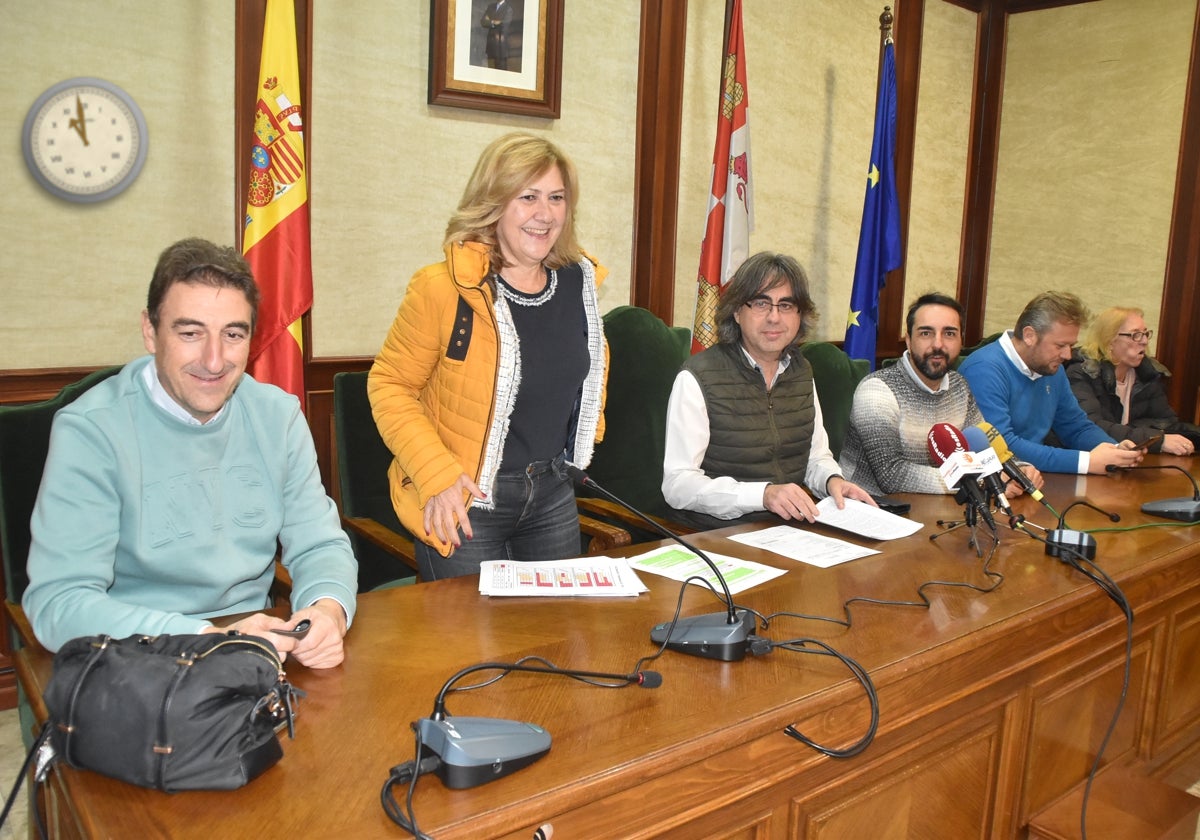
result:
10,59
